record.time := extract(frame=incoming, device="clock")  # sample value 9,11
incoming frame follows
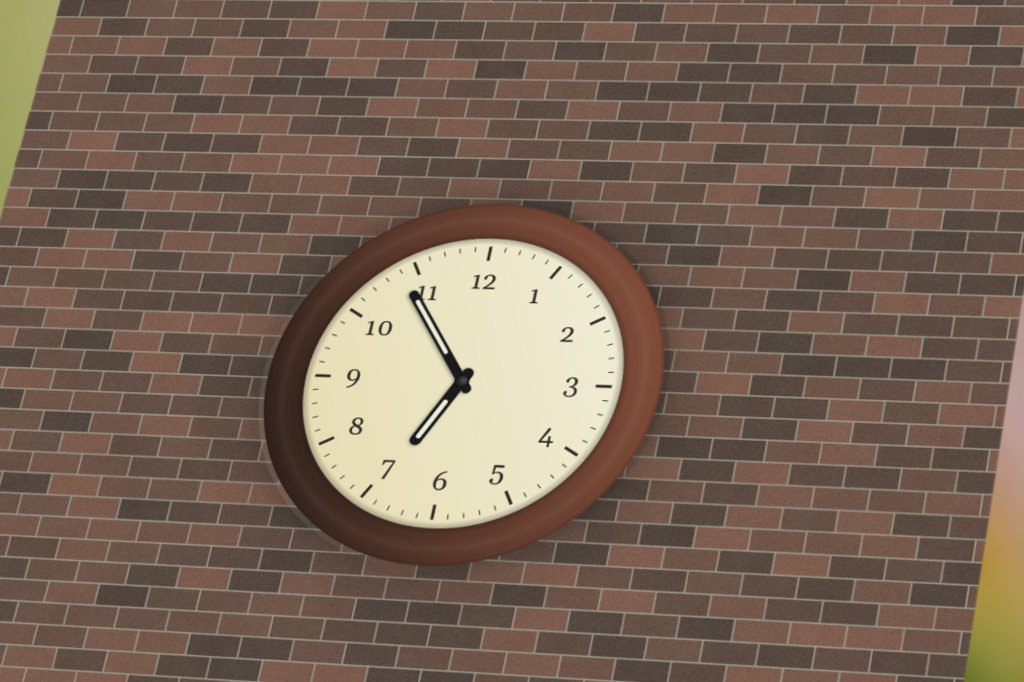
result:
6,54
